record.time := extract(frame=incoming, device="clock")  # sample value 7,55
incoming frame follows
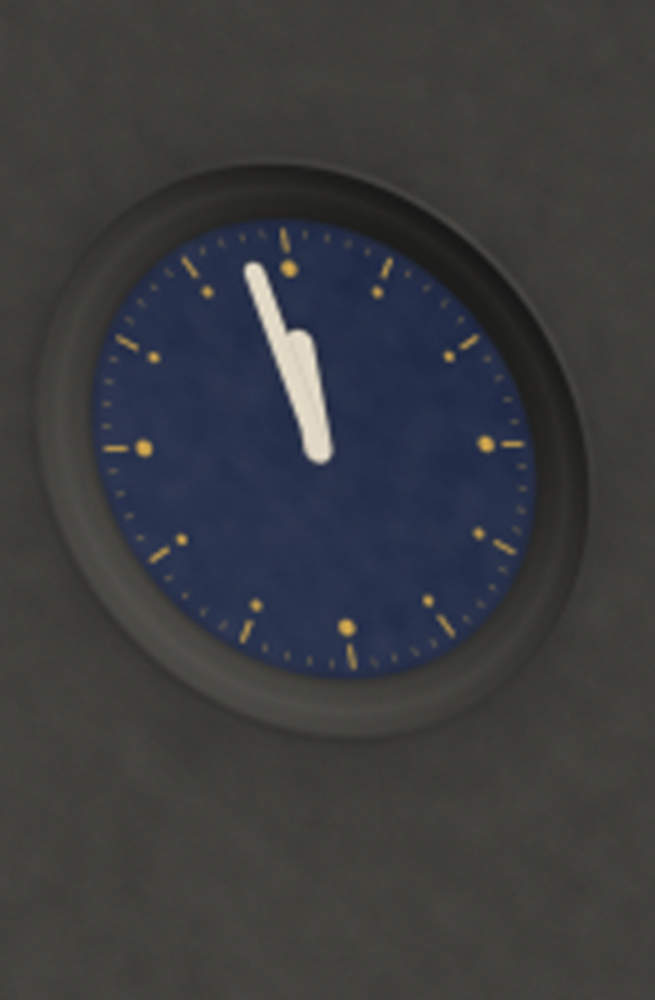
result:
11,58
